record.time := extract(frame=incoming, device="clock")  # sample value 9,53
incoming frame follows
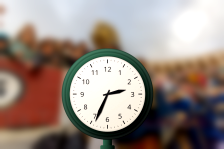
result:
2,34
